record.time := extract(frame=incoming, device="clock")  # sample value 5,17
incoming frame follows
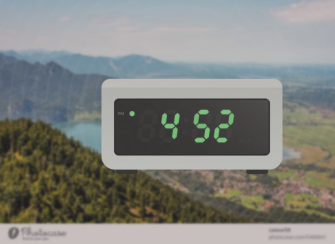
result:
4,52
